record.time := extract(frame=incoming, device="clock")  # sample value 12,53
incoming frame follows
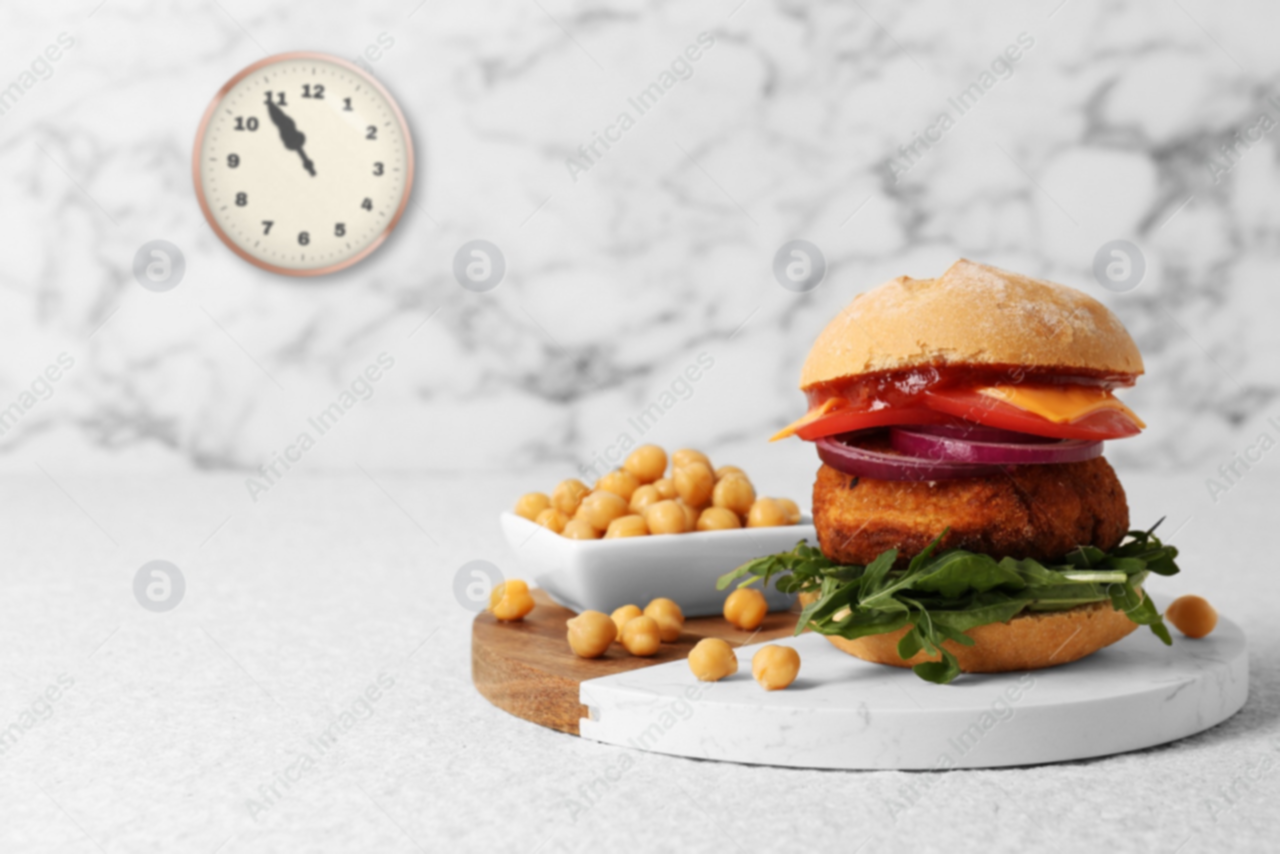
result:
10,54
